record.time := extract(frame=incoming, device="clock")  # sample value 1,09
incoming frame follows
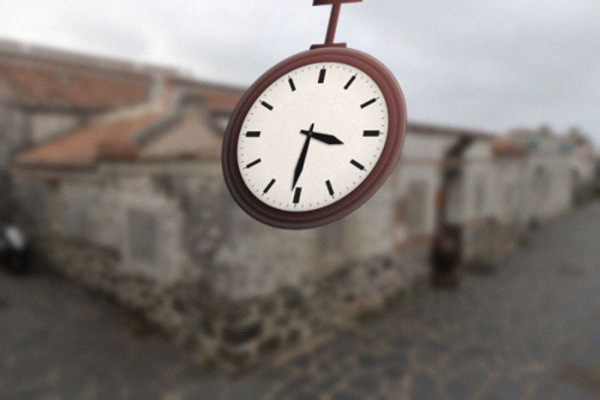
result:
3,31
